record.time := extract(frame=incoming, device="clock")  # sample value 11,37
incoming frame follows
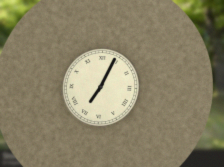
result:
7,04
